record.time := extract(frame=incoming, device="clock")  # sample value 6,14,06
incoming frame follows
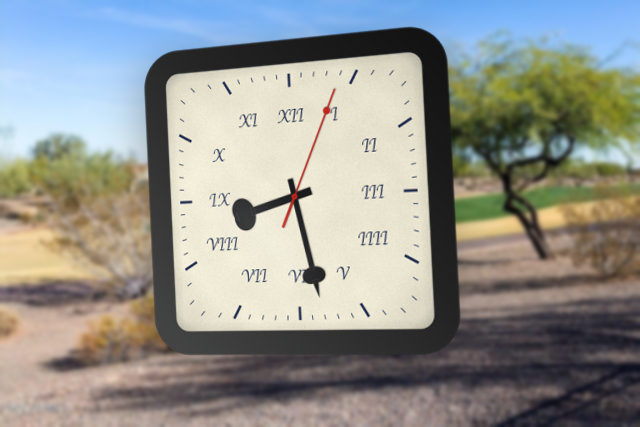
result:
8,28,04
